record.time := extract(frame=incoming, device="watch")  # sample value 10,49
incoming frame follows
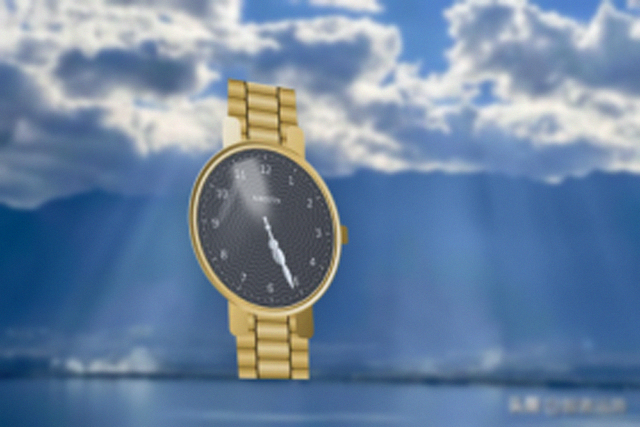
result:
5,26
